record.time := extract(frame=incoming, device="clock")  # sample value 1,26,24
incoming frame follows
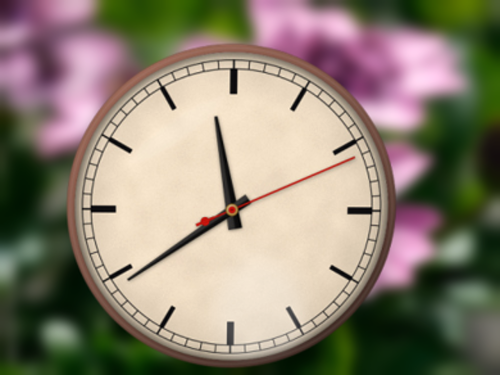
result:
11,39,11
